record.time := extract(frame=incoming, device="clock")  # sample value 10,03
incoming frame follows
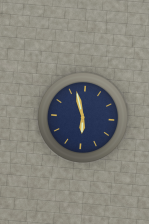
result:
5,57
